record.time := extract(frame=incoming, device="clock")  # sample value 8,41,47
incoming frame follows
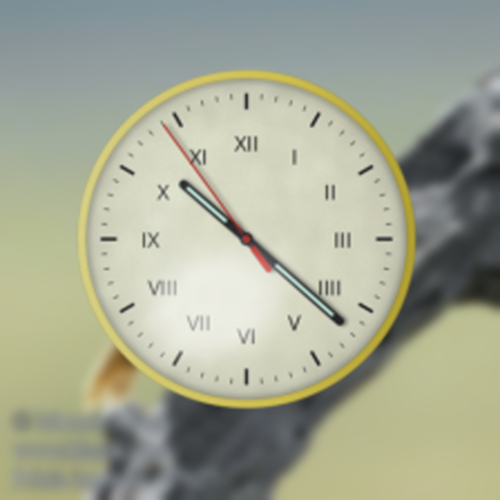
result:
10,21,54
